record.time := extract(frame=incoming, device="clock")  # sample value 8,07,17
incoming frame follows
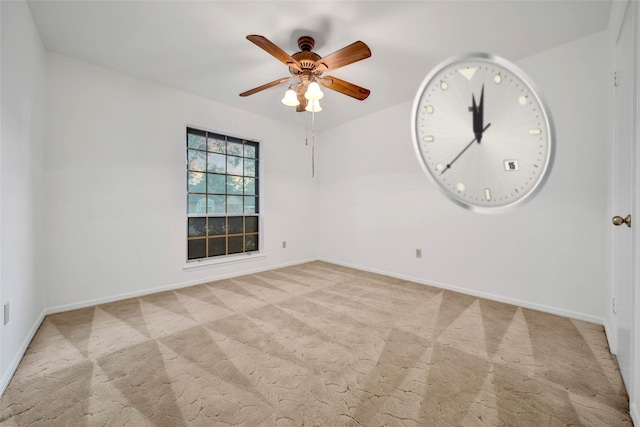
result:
12,02,39
